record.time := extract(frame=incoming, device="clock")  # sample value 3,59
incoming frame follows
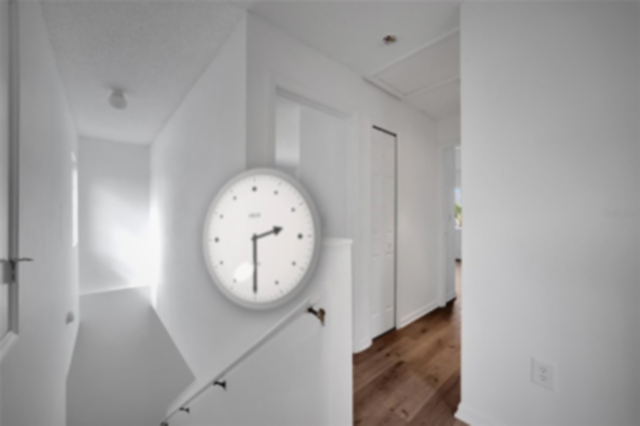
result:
2,30
